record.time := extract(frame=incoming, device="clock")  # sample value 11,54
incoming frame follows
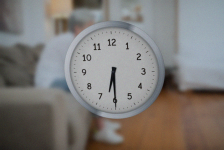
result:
6,30
